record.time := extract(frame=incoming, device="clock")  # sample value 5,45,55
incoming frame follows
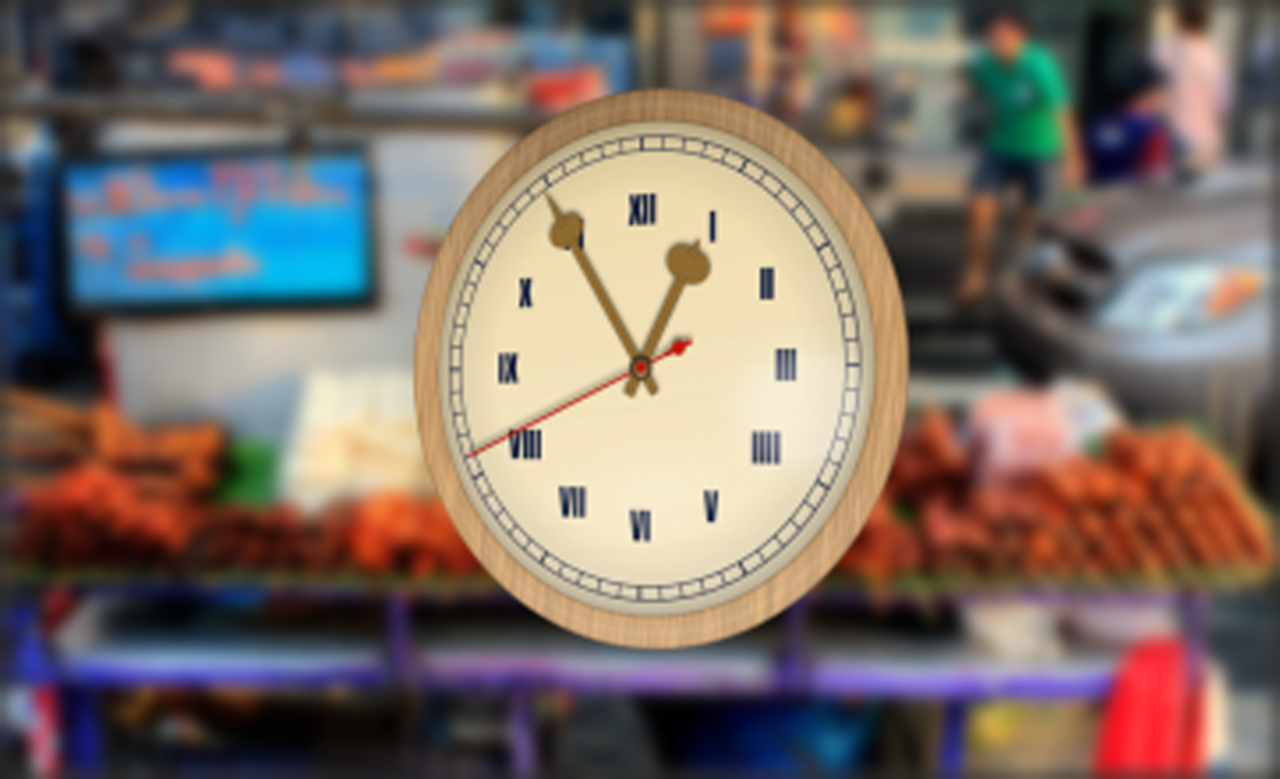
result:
12,54,41
